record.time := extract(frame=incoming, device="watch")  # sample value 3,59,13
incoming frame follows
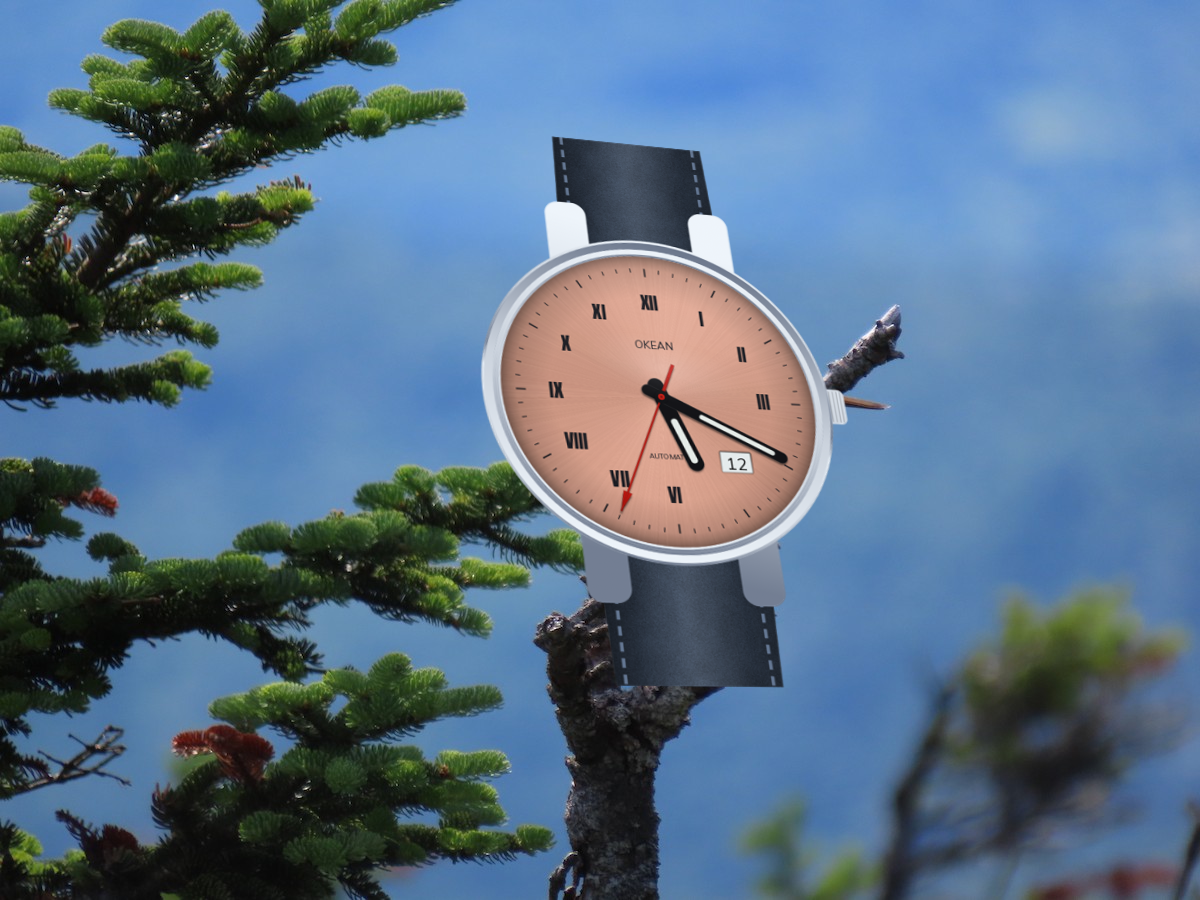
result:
5,19,34
